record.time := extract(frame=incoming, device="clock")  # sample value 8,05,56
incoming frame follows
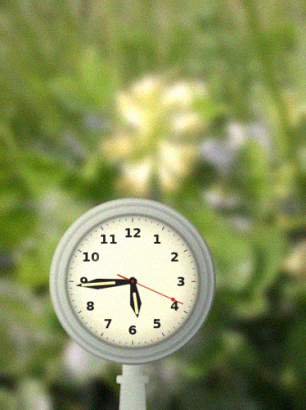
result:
5,44,19
